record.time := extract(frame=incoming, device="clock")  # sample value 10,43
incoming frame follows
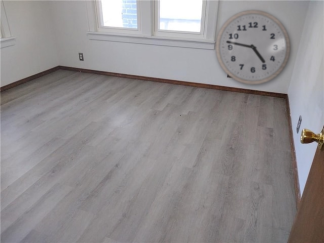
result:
4,47
